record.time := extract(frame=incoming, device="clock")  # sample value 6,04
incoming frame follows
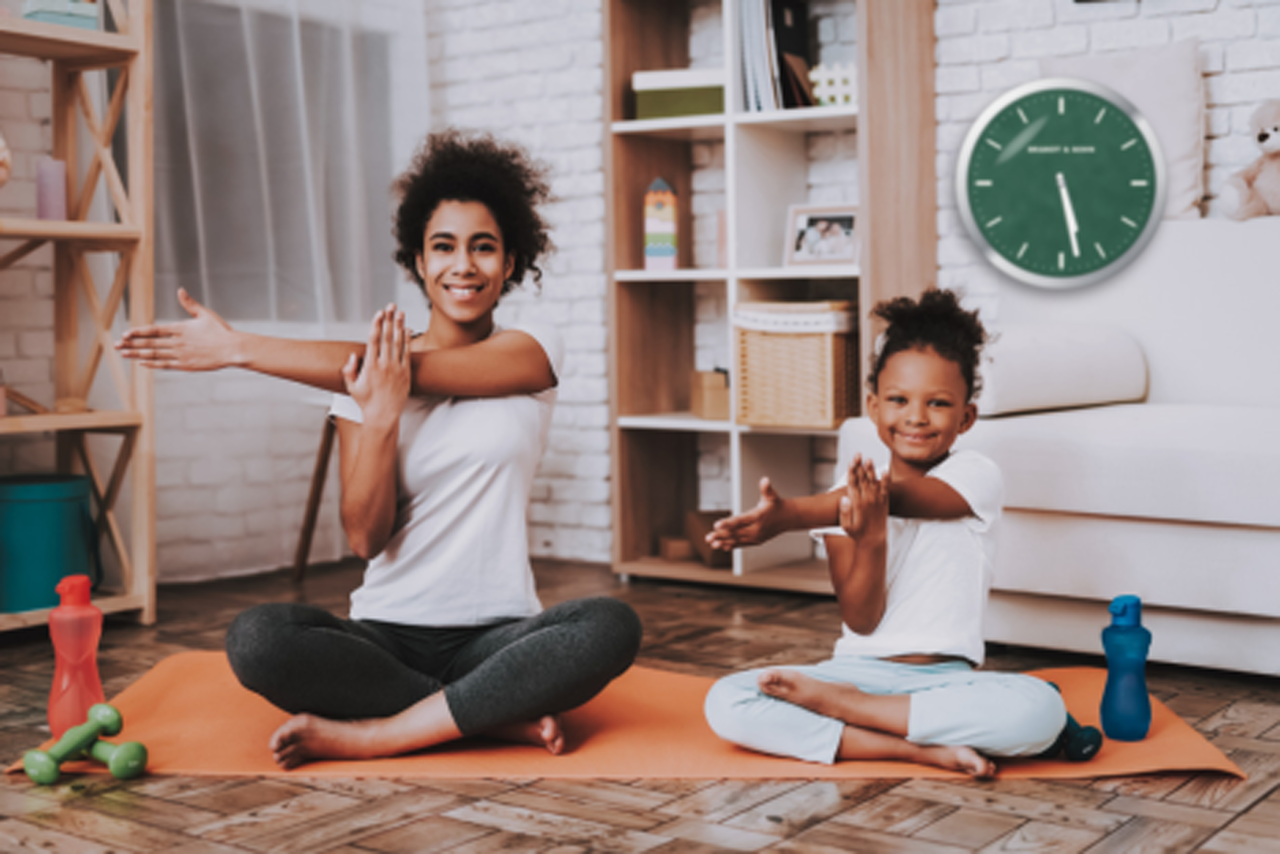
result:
5,28
